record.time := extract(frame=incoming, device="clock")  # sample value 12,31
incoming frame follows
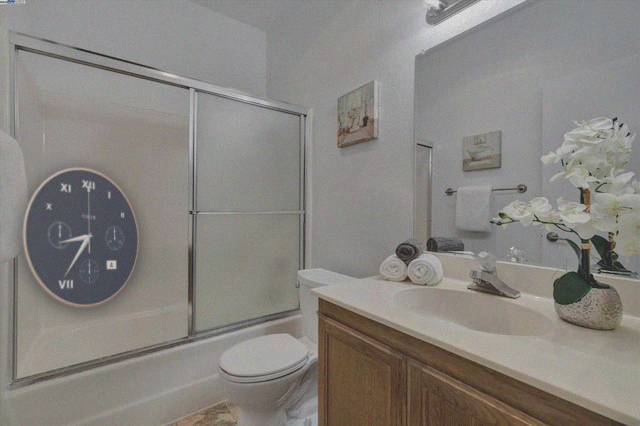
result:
8,36
